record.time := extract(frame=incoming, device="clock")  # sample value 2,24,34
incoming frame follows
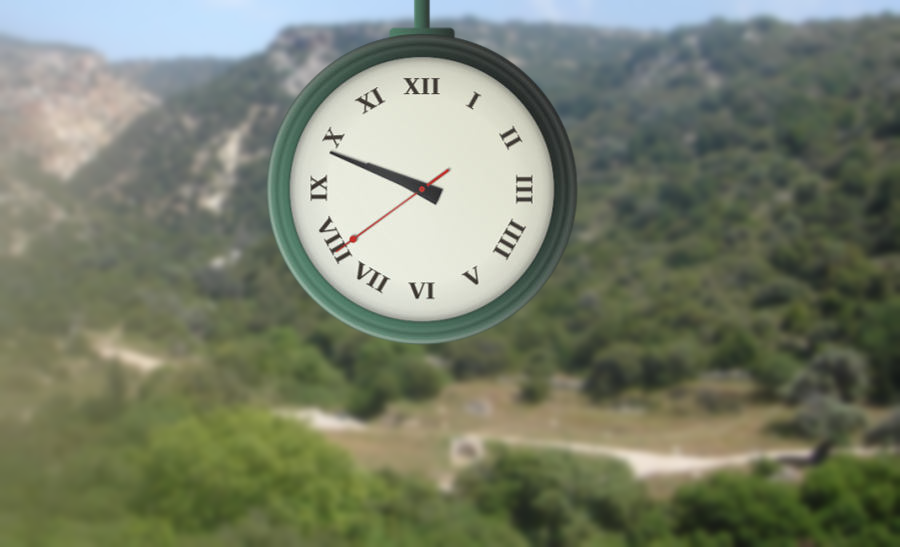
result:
9,48,39
